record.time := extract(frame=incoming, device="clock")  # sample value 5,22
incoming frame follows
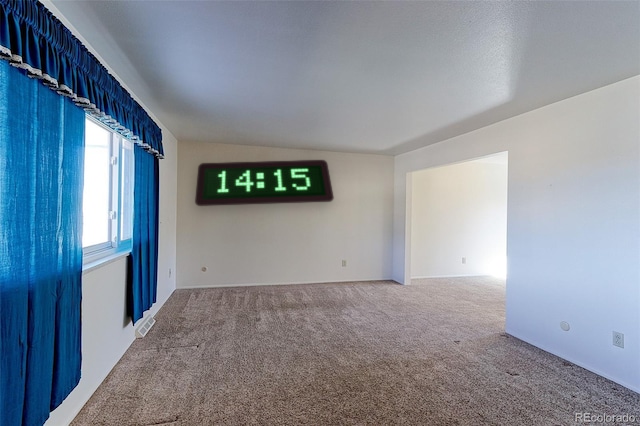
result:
14,15
